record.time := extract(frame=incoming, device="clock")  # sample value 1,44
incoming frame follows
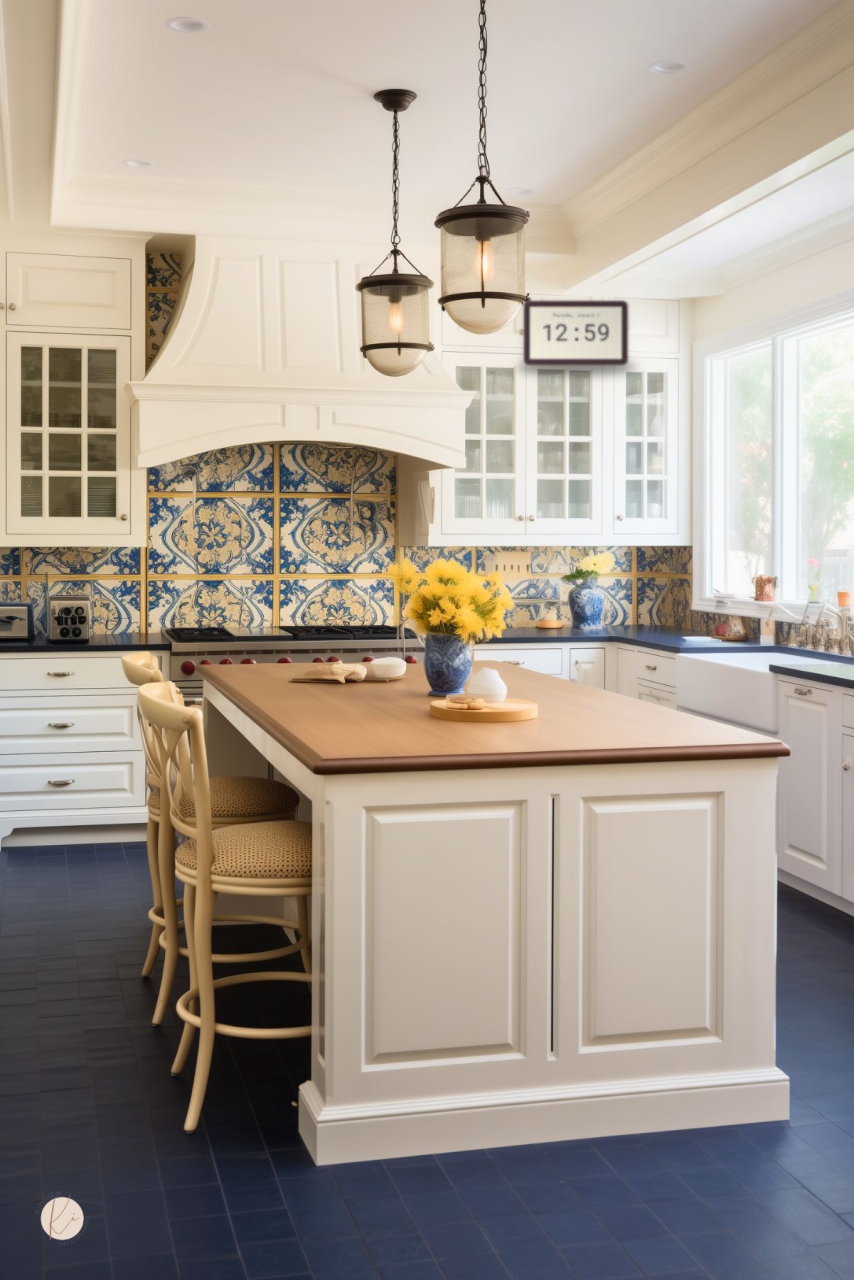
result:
12,59
